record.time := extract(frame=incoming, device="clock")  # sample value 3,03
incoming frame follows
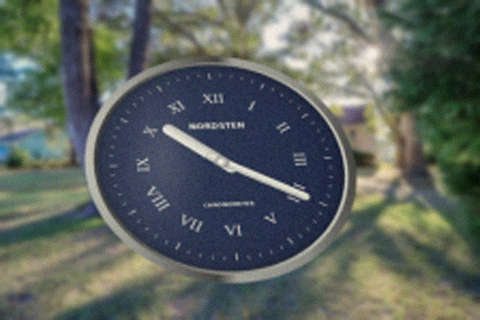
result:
10,20
